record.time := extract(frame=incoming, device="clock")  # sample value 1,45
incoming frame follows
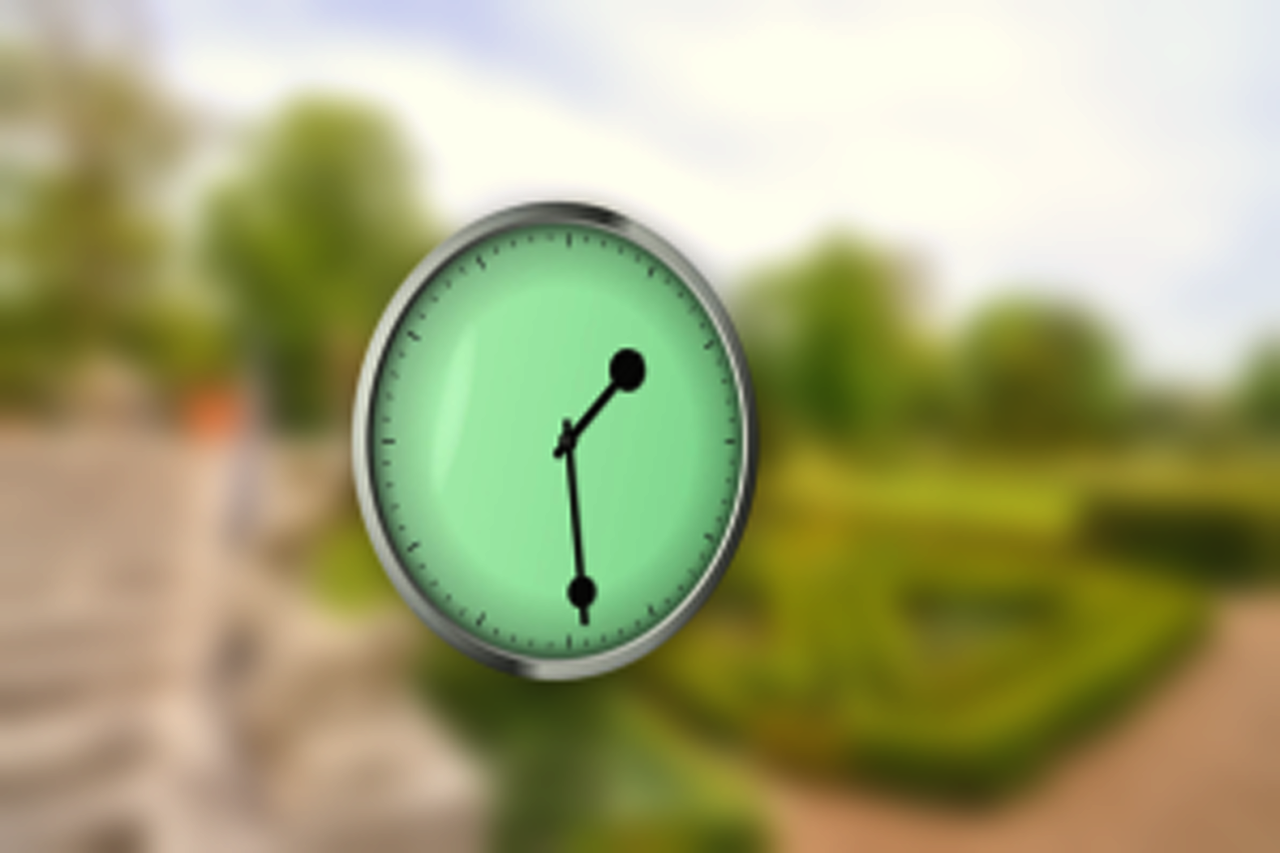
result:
1,29
